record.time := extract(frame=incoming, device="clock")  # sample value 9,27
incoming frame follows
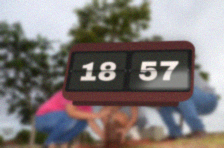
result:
18,57
